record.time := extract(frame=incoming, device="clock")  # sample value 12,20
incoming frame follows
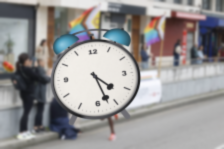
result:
4,27
